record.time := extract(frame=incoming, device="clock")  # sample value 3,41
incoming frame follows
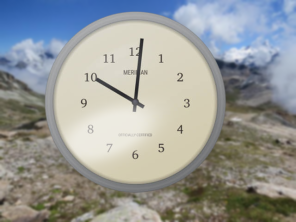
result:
10,01
